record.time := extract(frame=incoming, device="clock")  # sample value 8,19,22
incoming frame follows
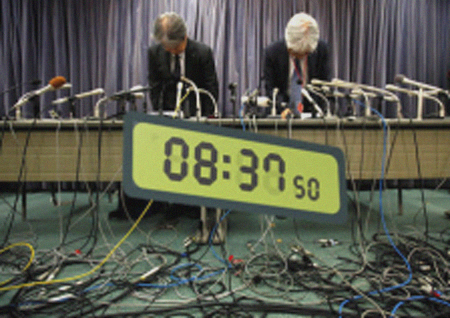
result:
8,37,50
